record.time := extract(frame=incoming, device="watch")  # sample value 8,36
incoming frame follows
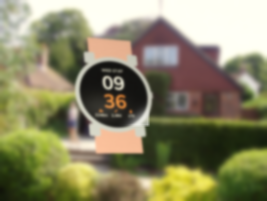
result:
9,36
